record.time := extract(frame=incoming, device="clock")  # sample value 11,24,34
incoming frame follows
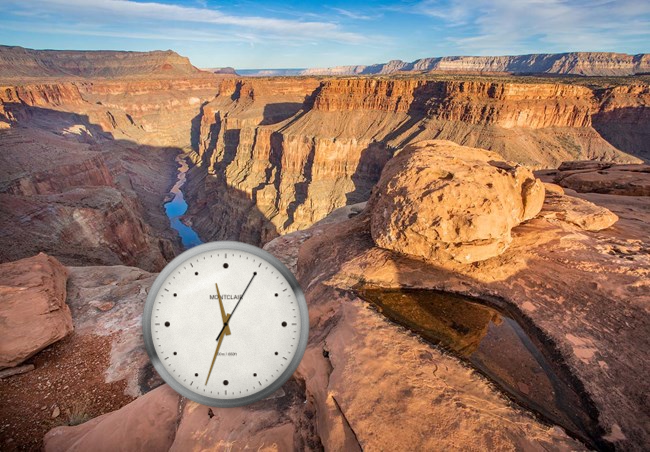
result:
11,33,05
